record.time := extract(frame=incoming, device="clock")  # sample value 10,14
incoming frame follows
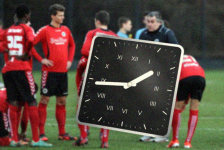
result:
1,44
